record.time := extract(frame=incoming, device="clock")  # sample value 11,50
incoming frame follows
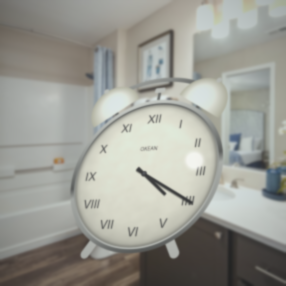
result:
4,20
